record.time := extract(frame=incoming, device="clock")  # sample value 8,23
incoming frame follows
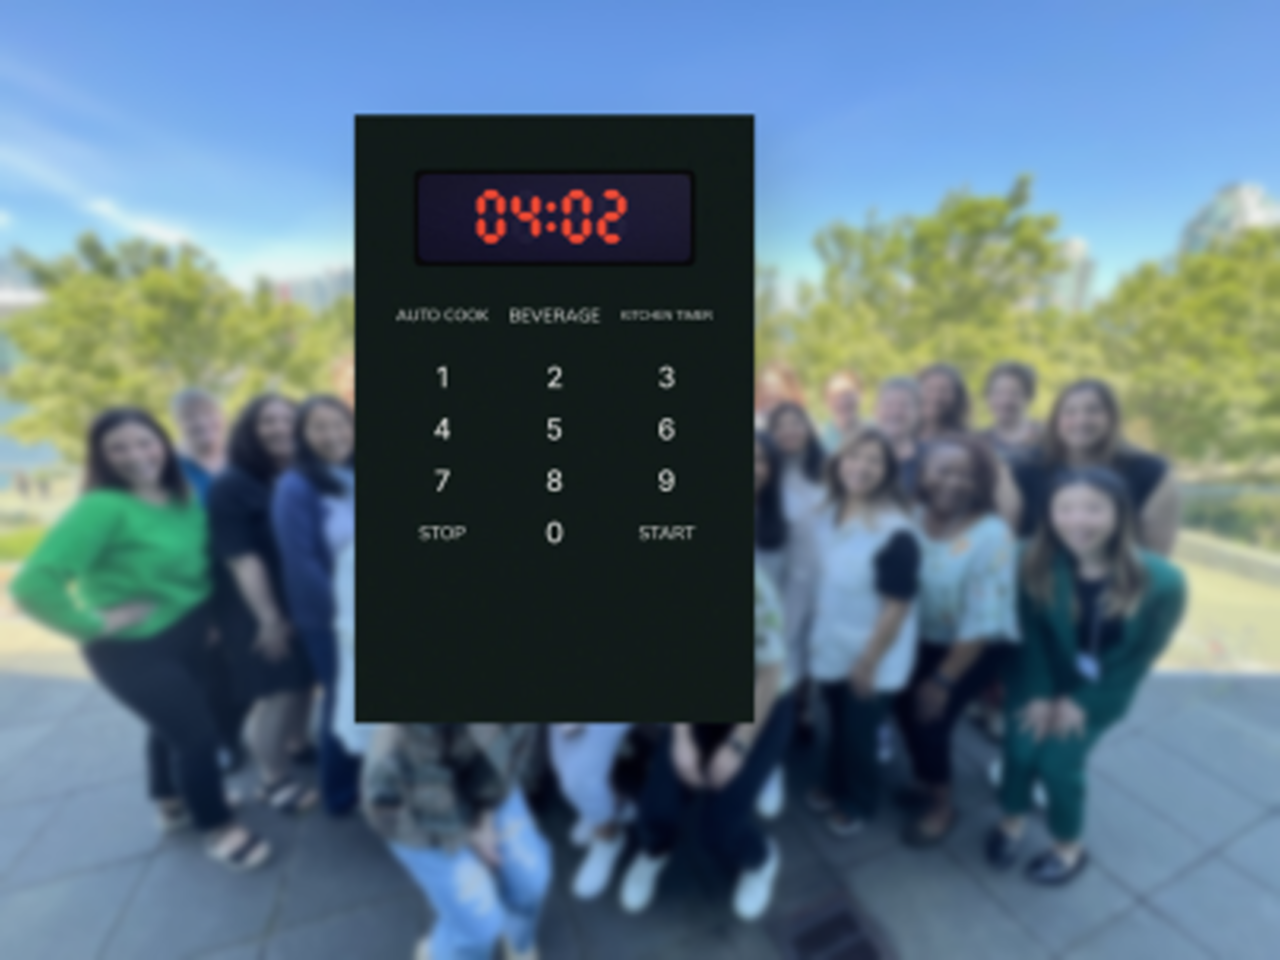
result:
4,02
